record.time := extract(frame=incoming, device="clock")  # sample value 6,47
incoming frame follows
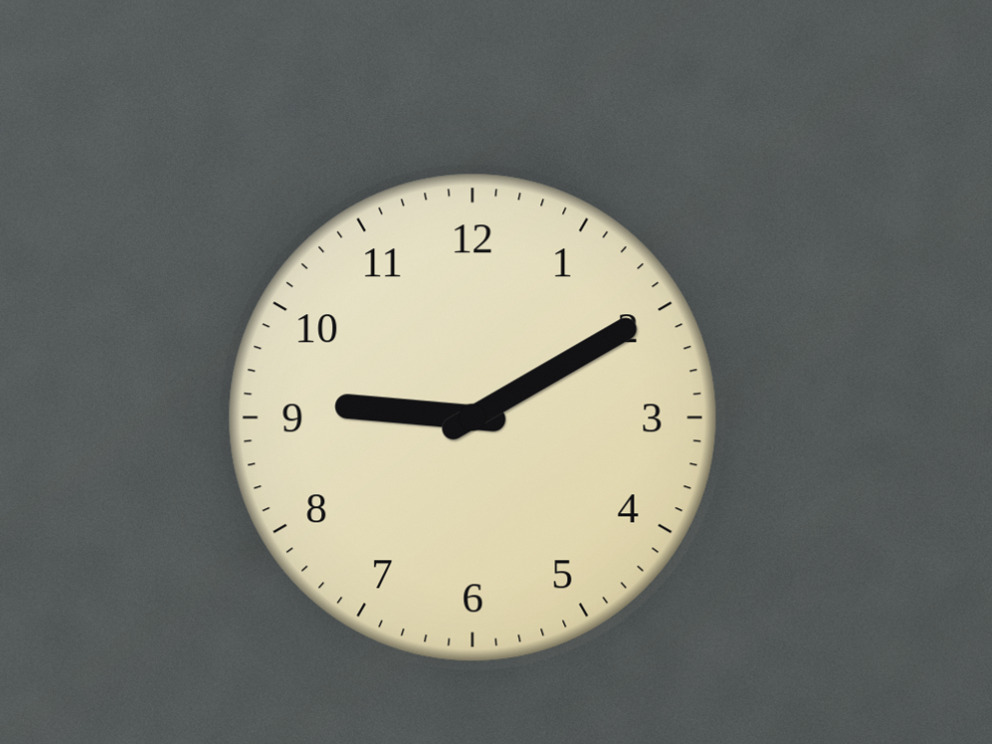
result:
9,10
